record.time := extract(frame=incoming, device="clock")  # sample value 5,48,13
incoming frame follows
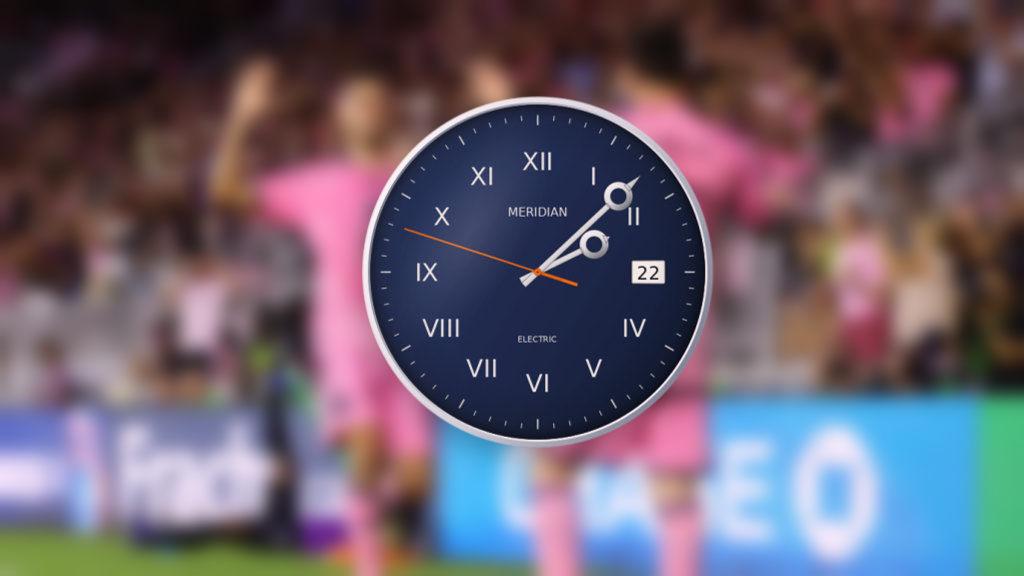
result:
2,07,48
